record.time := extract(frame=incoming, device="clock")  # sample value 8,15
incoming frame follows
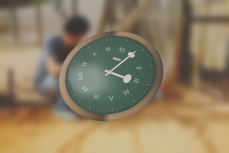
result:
3,04
